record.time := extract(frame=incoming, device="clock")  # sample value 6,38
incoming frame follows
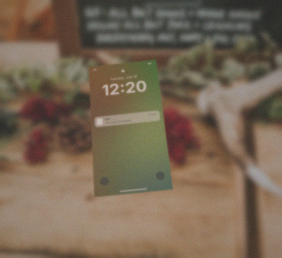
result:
12,20
